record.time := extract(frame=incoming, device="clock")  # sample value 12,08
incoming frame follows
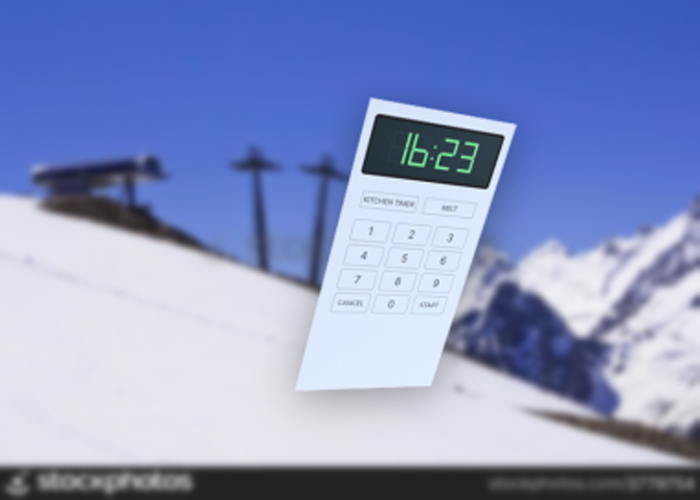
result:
16,23
